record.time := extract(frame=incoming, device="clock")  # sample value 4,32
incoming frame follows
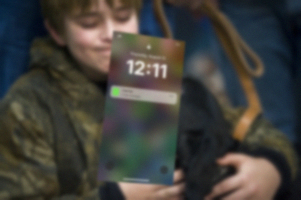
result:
12,11
